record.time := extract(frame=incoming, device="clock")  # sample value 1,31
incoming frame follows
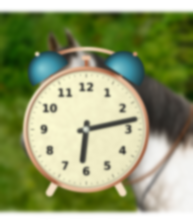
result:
6,13
